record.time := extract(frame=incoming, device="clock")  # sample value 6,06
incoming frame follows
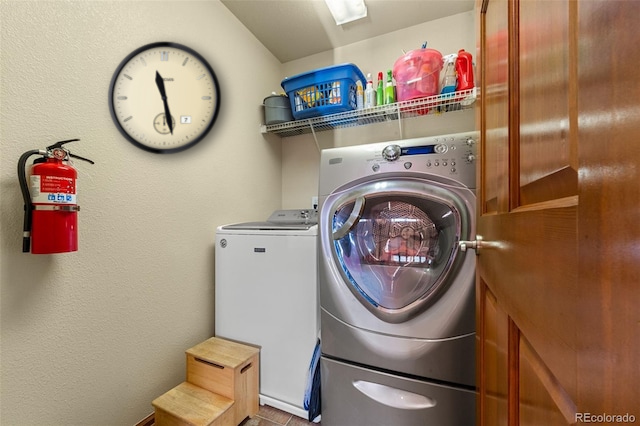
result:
11,28
